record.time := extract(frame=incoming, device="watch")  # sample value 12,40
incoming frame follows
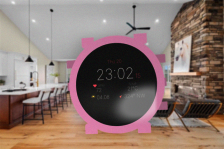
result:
23,02
